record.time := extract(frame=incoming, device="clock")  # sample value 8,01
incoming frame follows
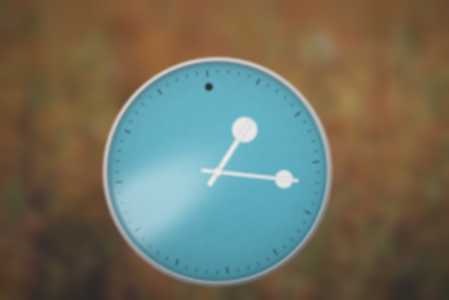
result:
1,17
